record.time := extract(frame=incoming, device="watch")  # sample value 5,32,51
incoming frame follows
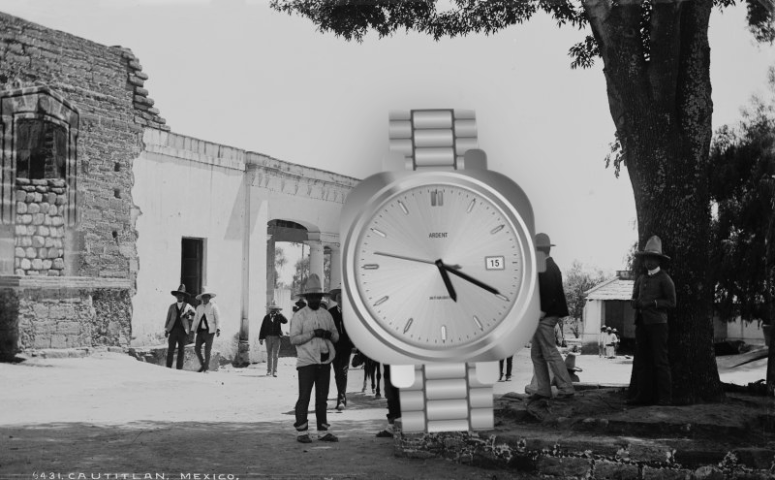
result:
5,19,47
